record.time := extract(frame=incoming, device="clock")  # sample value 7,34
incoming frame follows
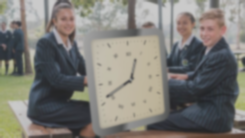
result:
12,41
